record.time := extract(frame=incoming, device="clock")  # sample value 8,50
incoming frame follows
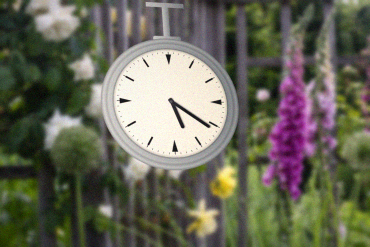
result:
5,21
